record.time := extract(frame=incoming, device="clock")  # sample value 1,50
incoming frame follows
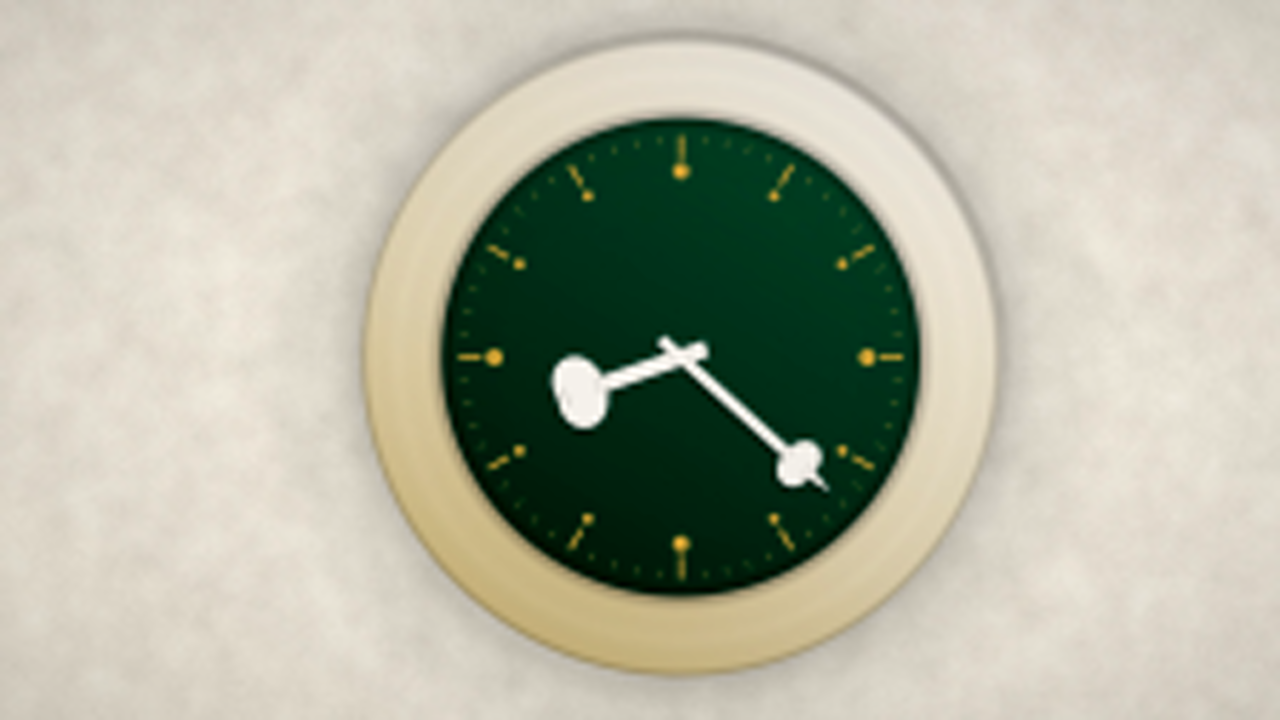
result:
8,22
